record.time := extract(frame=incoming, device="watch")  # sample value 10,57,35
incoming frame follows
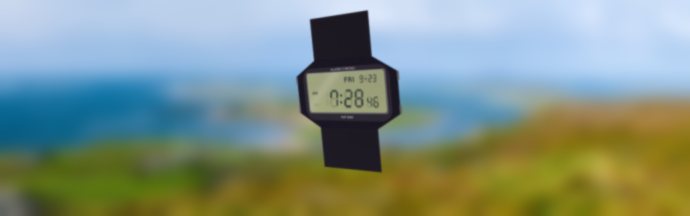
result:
7,28,46
